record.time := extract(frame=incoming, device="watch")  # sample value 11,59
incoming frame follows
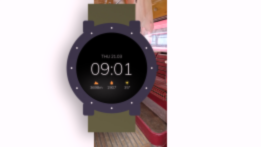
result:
9,01
